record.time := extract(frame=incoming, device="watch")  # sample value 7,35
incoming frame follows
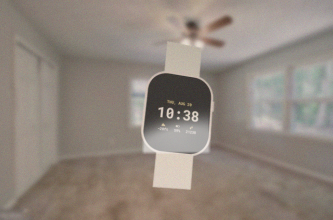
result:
10,38
